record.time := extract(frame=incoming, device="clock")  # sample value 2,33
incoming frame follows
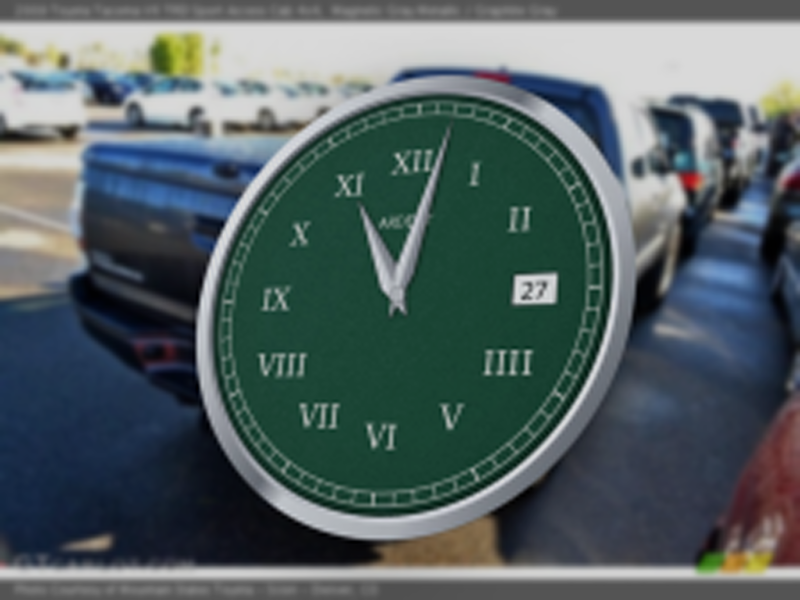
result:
11,02
